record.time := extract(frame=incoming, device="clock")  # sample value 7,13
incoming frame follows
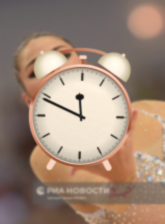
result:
11,49
